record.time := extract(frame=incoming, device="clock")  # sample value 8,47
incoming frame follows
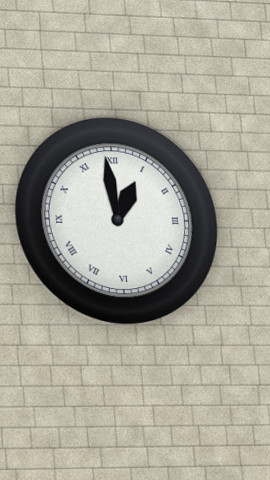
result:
12,59
